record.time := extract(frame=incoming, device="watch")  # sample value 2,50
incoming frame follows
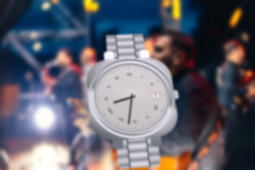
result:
8,32
